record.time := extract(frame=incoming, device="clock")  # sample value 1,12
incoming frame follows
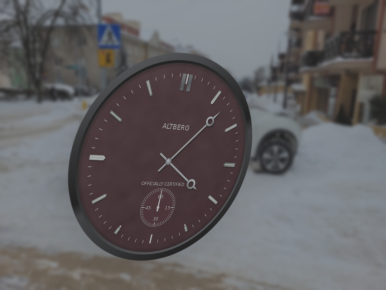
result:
4,07
